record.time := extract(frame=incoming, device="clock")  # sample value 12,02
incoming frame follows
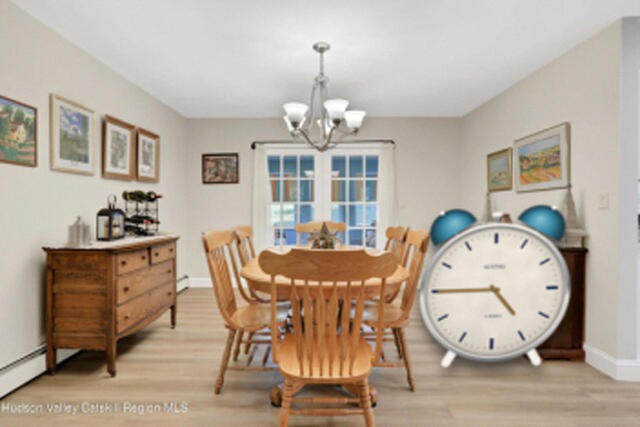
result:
4,45
